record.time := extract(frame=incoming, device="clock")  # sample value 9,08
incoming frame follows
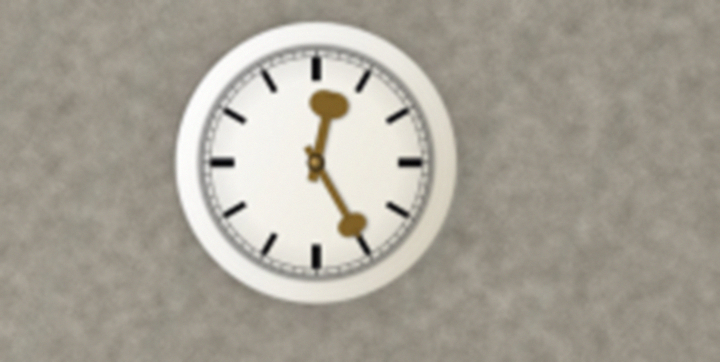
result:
12,25
